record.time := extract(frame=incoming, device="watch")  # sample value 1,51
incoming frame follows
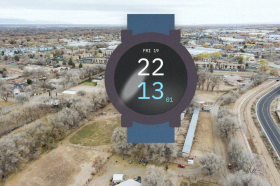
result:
22,13
